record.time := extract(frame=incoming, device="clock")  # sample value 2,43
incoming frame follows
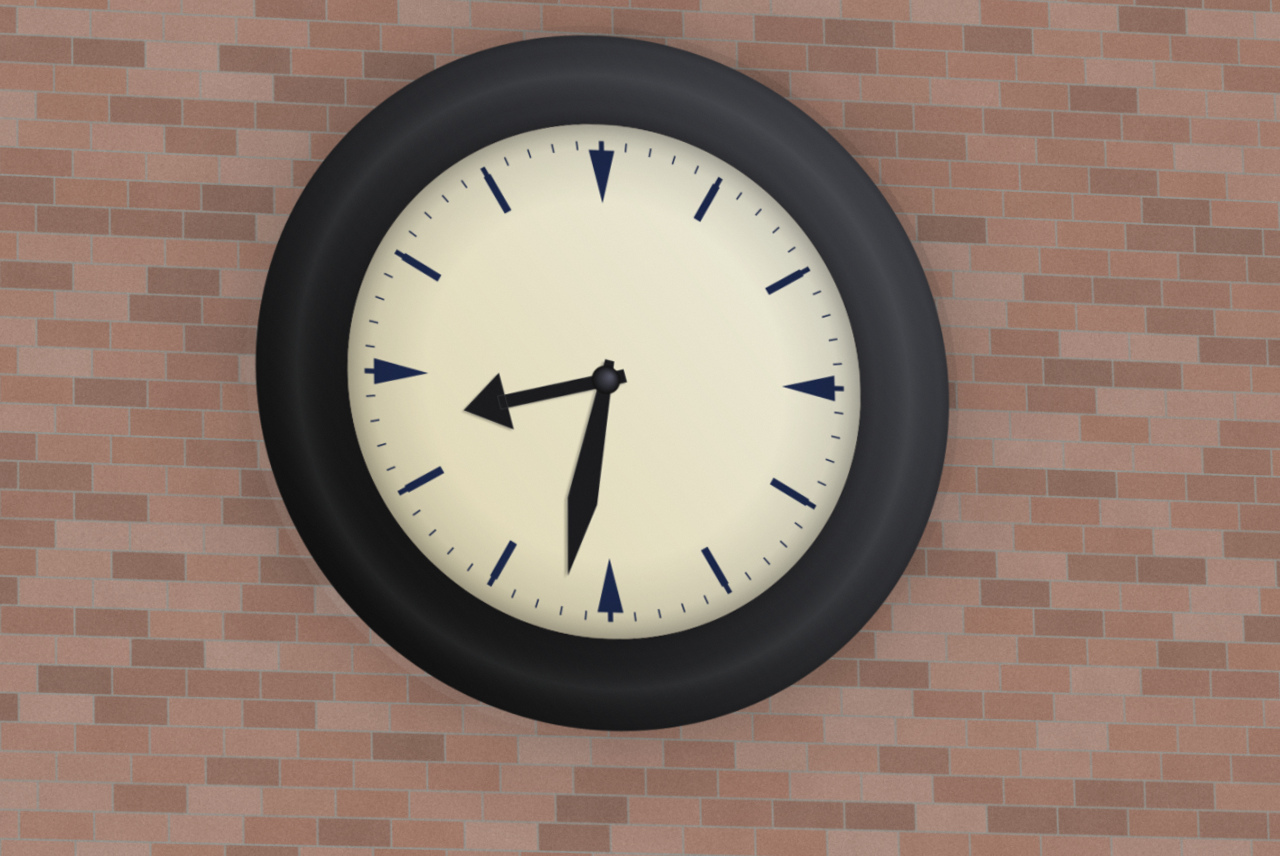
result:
8,32
